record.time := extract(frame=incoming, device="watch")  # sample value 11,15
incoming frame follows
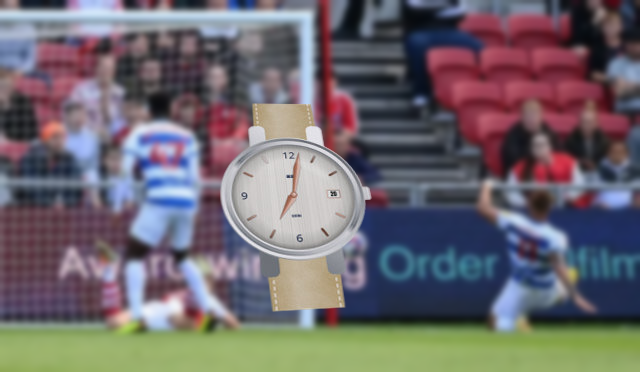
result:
7,02
